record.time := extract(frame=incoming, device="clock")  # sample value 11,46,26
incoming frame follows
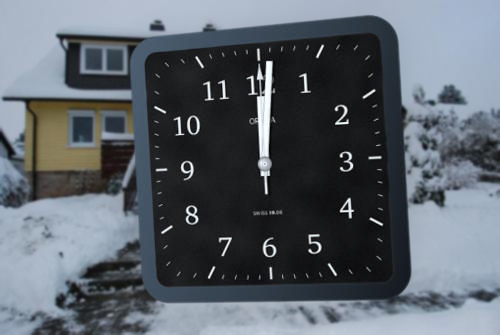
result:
12,01,00
